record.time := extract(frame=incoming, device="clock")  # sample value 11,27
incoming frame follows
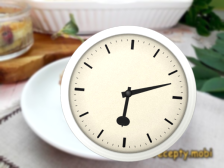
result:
6,12
